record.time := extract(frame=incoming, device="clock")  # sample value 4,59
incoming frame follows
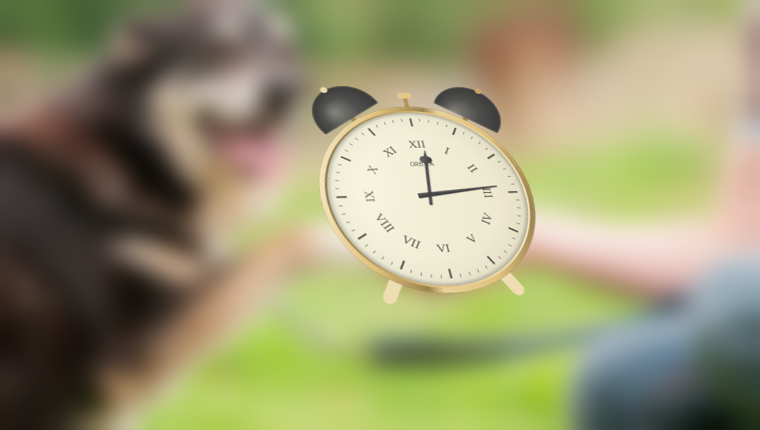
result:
12,14
